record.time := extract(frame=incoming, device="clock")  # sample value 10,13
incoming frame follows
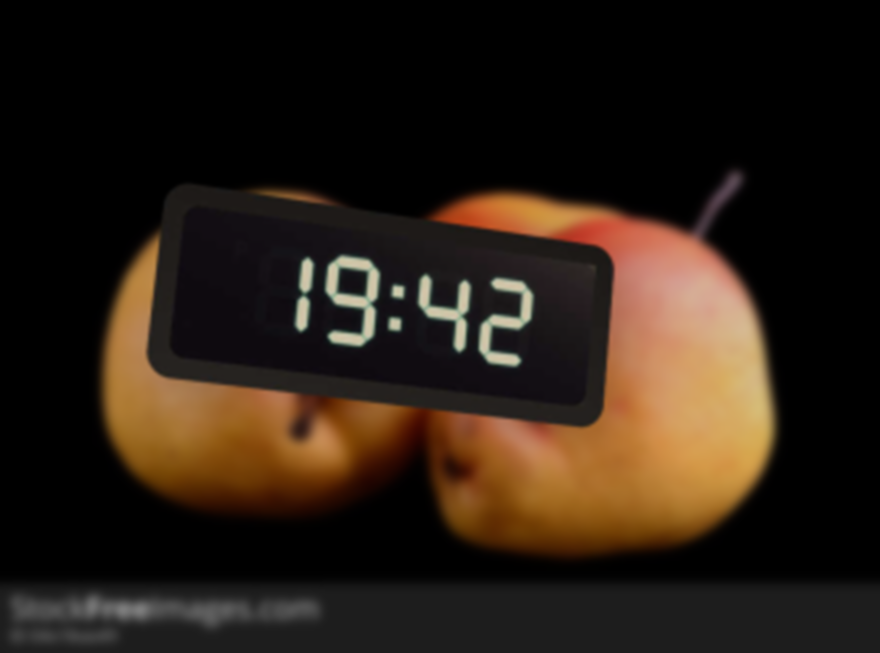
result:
19,42
